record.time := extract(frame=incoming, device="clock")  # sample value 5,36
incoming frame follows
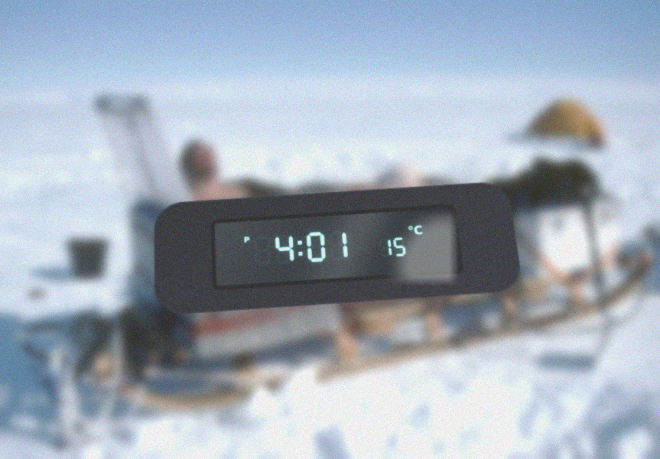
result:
4,01
